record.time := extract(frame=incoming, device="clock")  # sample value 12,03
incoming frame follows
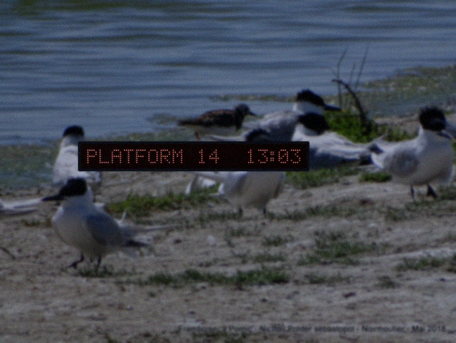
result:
13,03
